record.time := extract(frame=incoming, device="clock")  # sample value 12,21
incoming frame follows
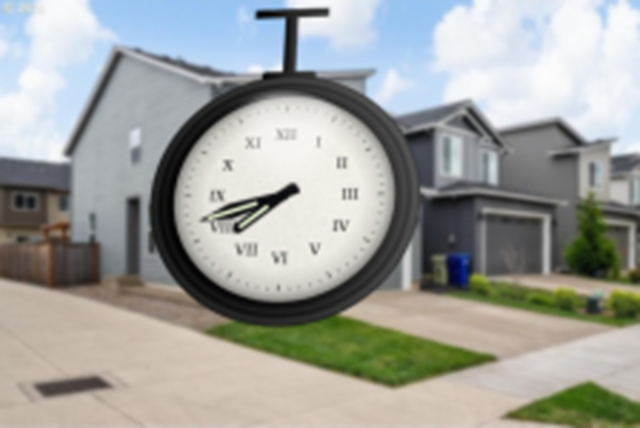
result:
7,42
